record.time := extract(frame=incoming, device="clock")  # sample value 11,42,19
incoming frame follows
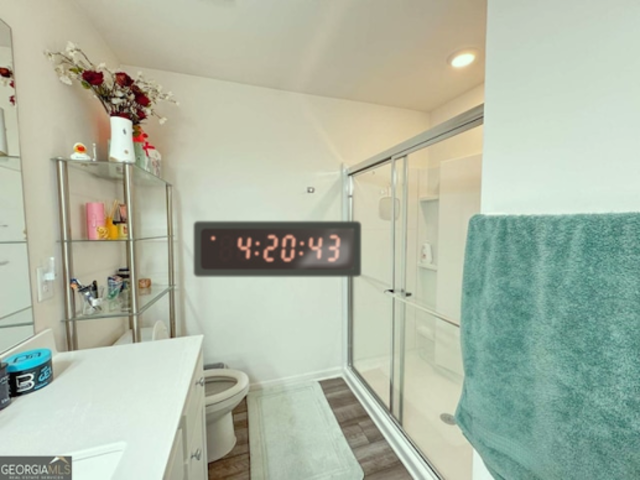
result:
4,20,43
